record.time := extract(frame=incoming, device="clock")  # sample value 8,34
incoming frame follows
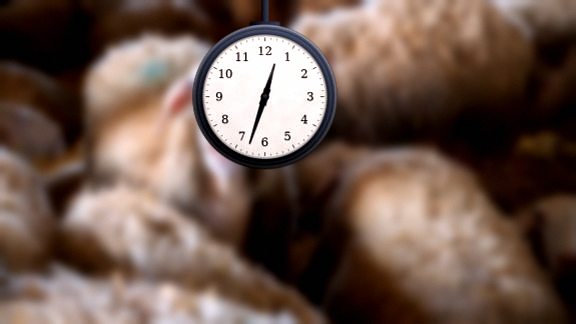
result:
12,33
